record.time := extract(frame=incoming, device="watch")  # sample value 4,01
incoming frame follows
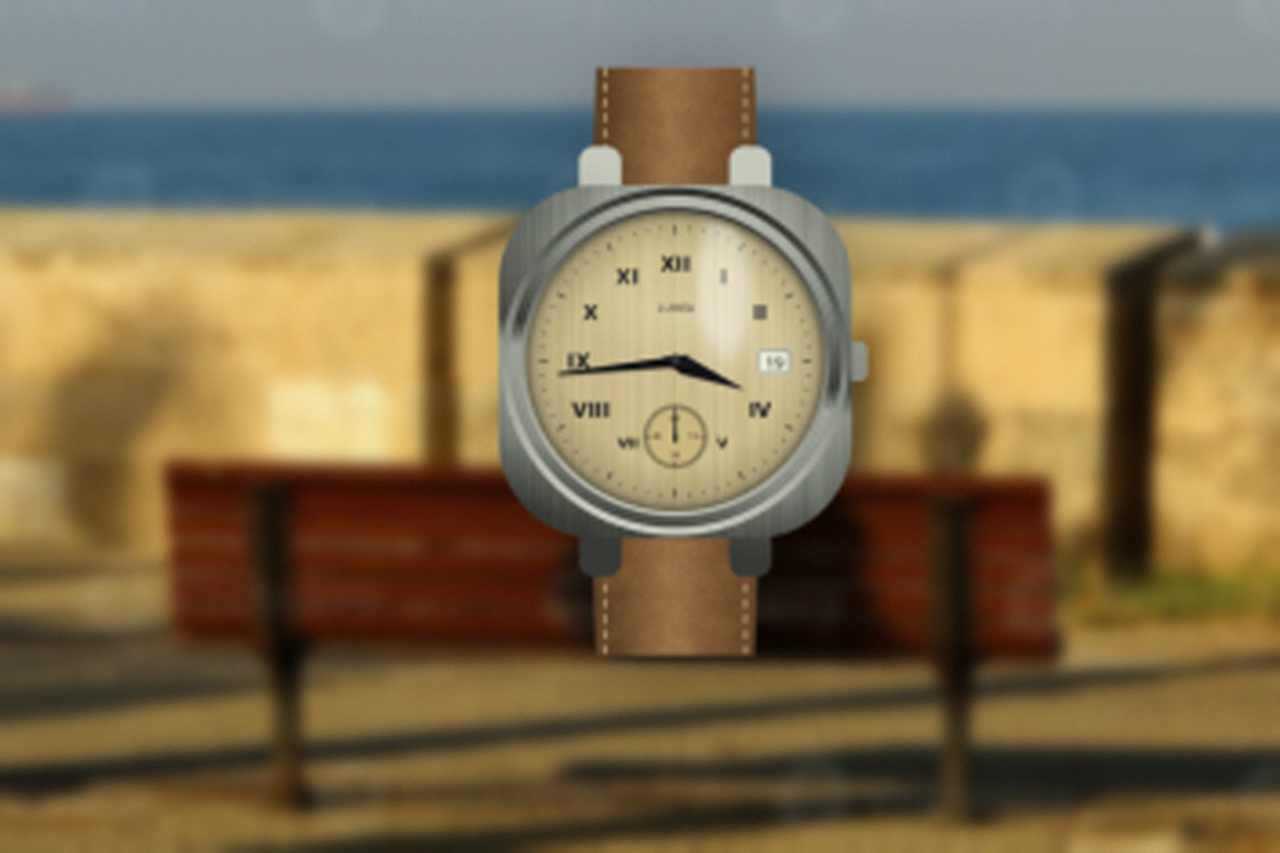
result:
3,44
